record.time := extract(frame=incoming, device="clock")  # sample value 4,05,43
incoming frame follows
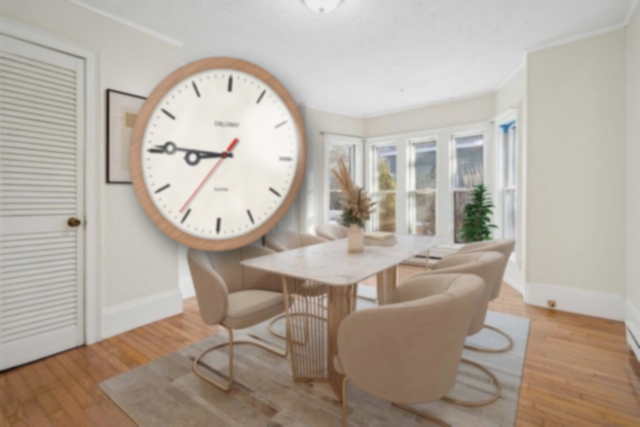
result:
8,45,36
